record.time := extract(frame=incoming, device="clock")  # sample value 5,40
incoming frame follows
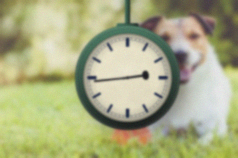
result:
2,44
